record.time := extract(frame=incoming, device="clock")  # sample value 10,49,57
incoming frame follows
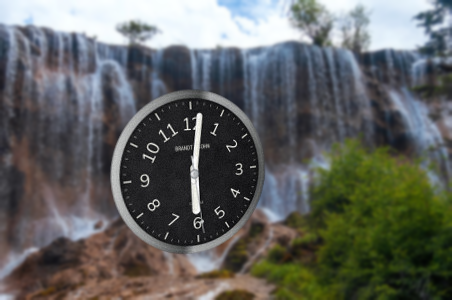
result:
6,01,29
